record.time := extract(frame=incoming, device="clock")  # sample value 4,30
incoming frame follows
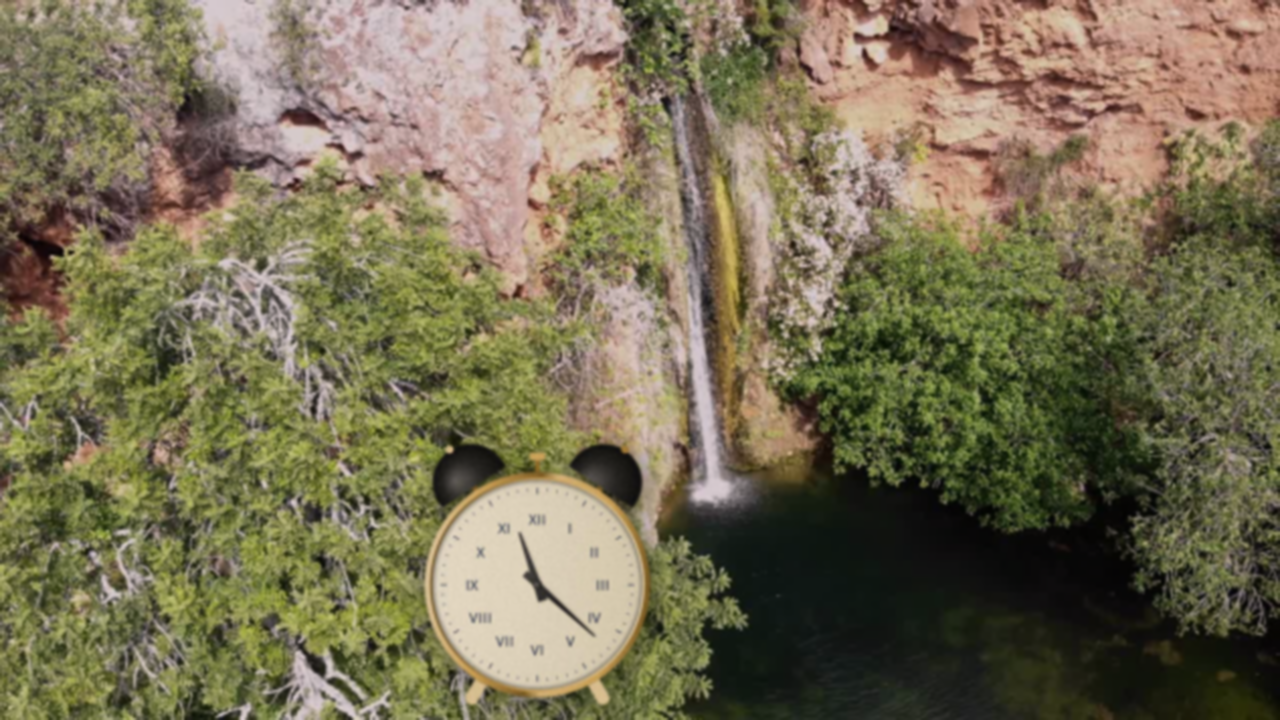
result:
11,22
